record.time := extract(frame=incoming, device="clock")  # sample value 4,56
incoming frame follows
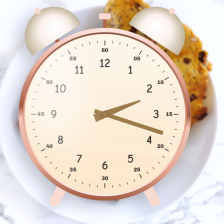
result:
2,18
